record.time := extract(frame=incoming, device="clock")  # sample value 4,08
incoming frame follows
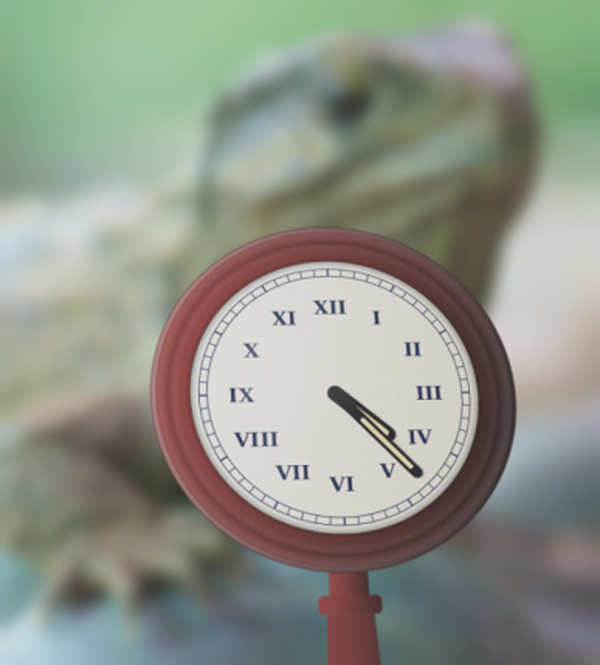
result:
4,23
